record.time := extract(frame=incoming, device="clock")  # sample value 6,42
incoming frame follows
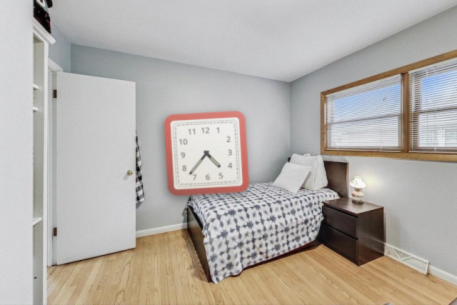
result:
4,37
